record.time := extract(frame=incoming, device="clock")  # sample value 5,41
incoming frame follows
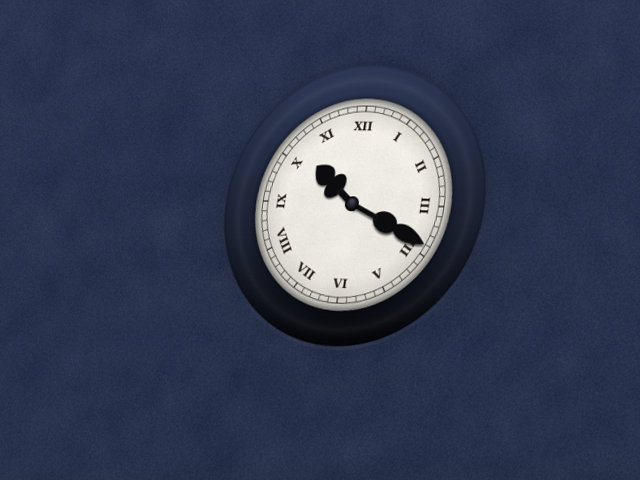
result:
10,19
